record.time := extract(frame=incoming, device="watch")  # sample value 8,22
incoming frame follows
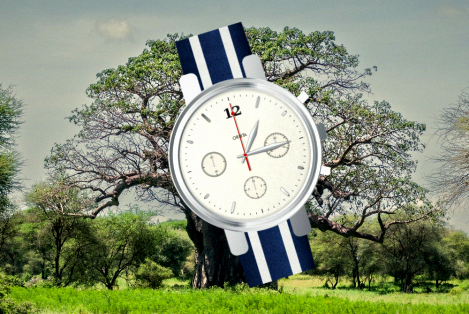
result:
1,15
